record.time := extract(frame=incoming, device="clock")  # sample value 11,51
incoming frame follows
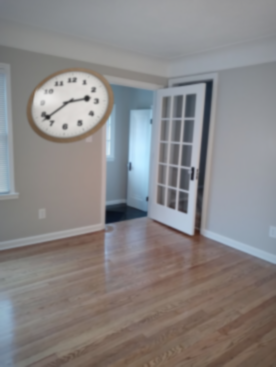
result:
2,38
